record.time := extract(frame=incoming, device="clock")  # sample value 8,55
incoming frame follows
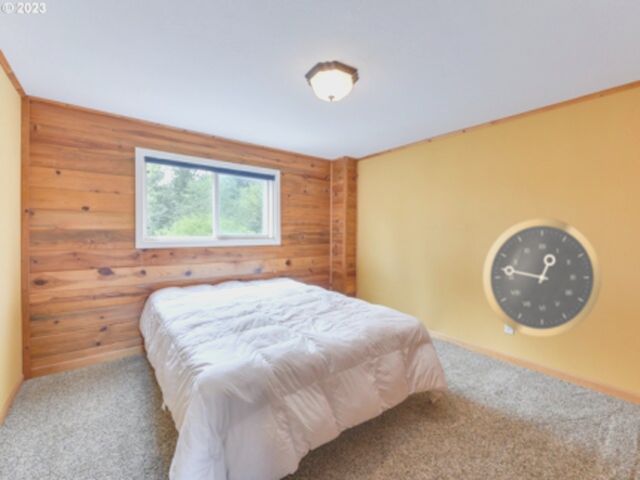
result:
12,47
